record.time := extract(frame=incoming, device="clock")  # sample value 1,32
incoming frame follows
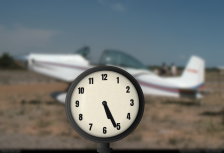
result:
5,26
